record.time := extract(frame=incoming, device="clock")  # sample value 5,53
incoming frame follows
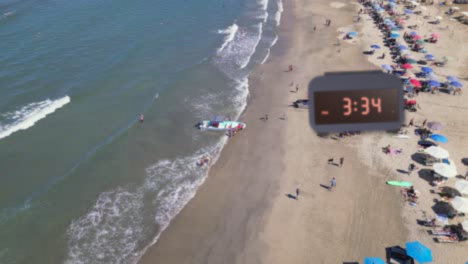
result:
3,34
